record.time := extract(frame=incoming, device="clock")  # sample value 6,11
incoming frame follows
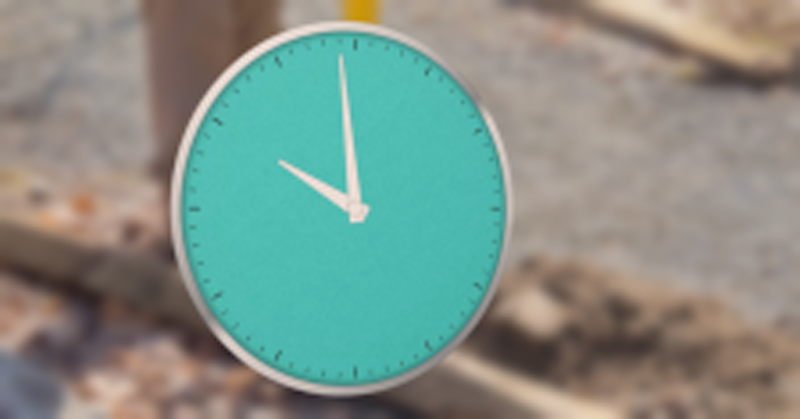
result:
9,59
